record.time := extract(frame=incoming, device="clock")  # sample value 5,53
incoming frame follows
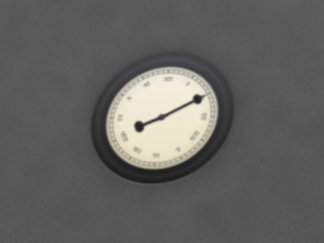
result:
8,10
